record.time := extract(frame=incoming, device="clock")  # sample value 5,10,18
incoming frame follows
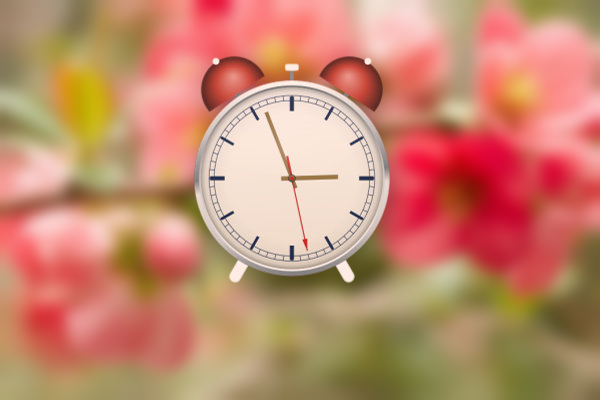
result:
2,56,28
